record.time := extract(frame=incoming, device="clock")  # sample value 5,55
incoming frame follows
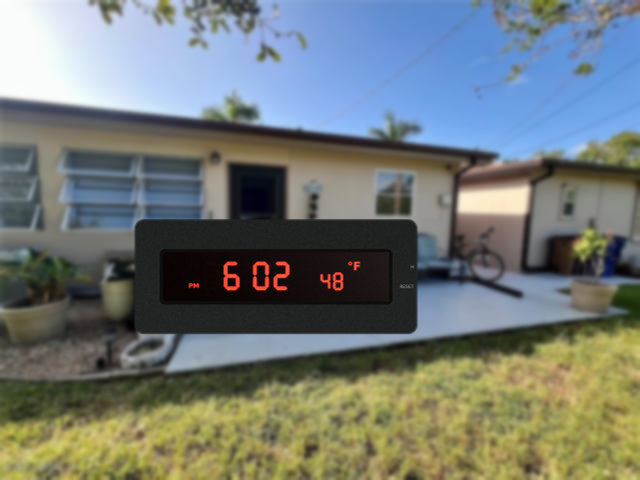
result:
6,02
